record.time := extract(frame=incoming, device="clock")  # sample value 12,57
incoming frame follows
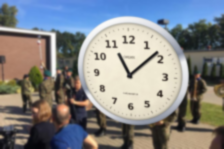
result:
11,08
